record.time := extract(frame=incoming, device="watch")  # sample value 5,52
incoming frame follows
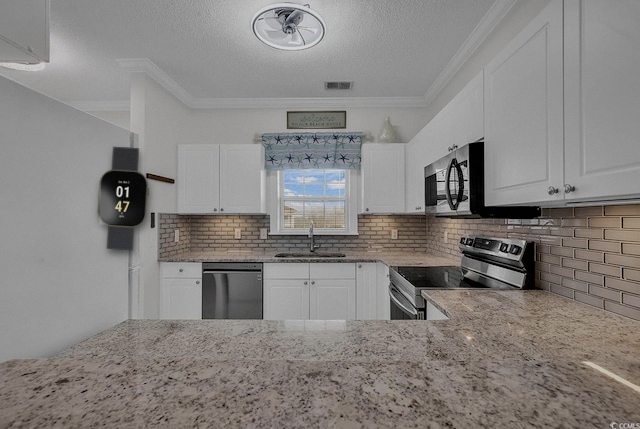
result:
1,47
